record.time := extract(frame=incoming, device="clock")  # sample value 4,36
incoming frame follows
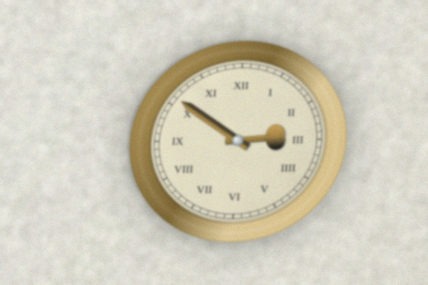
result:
2,51
